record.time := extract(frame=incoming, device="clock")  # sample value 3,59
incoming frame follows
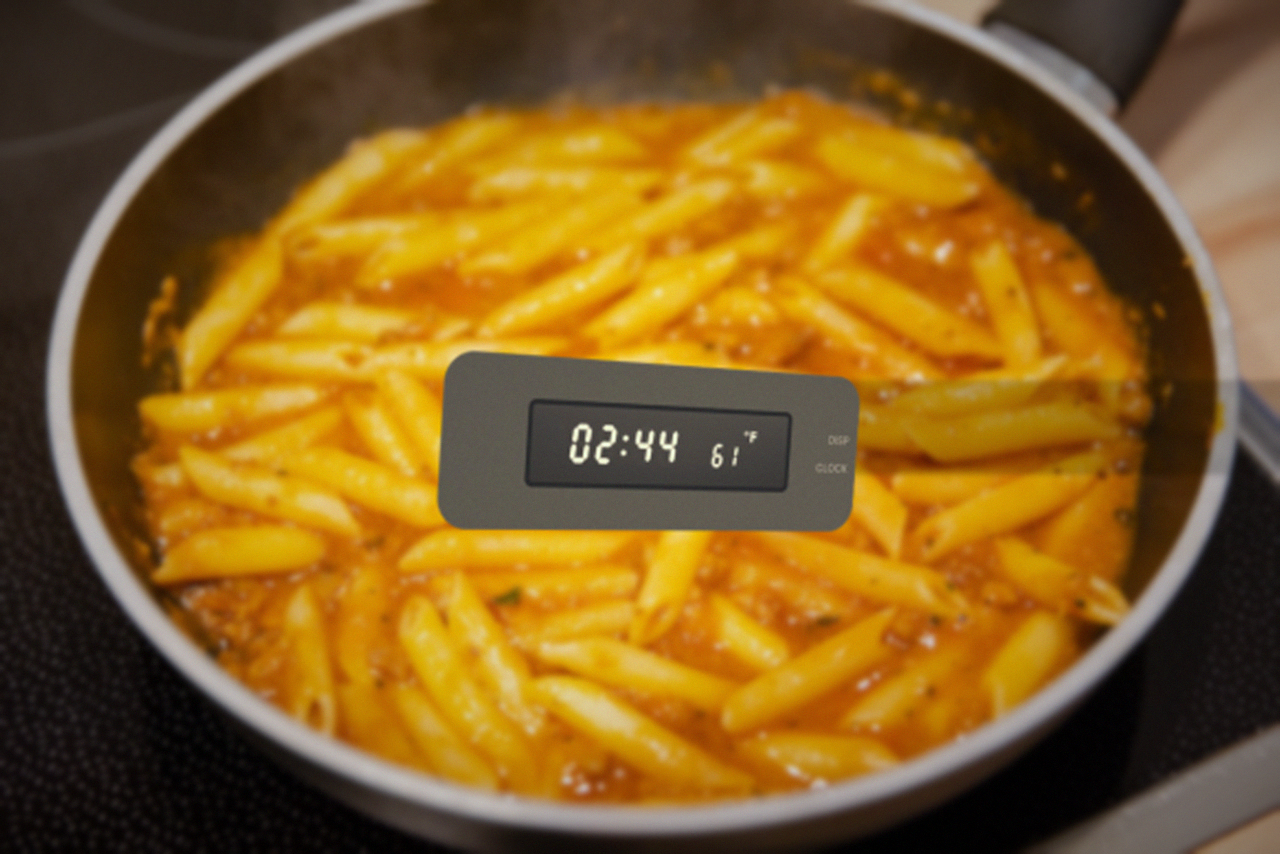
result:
2,44
